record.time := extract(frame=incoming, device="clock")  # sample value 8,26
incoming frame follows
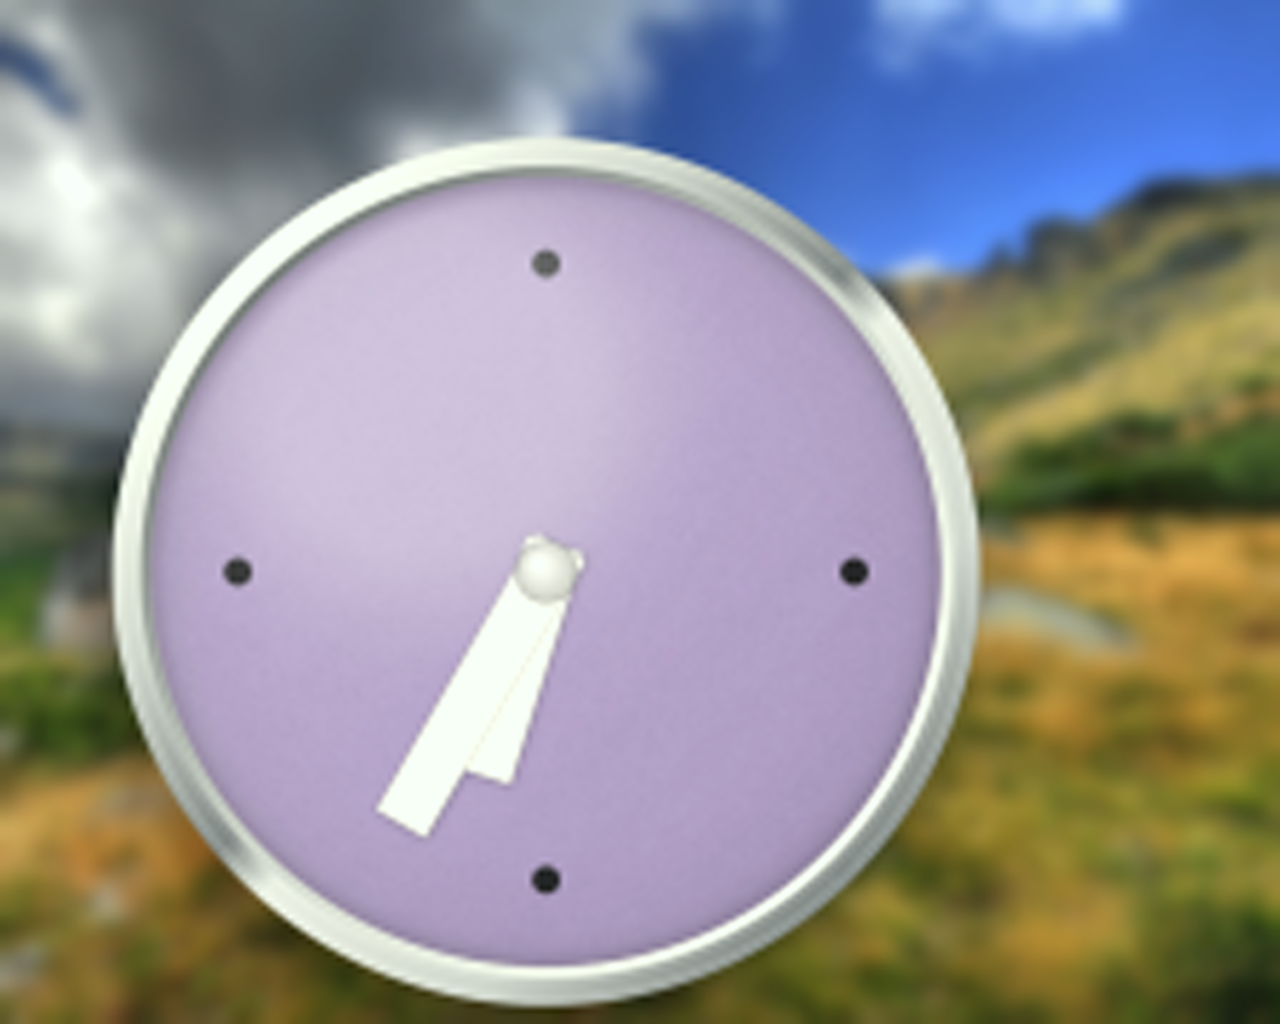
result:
6,35
